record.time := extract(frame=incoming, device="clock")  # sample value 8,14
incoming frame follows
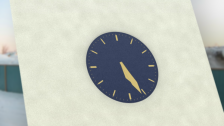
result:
5,26
